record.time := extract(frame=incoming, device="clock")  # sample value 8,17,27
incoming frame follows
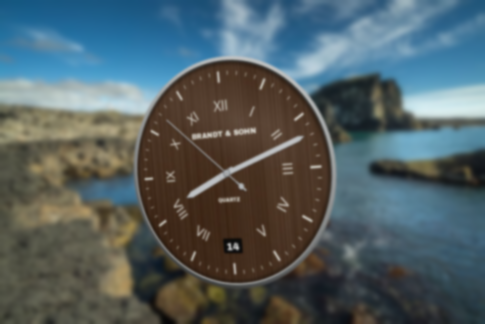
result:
8,11,52
